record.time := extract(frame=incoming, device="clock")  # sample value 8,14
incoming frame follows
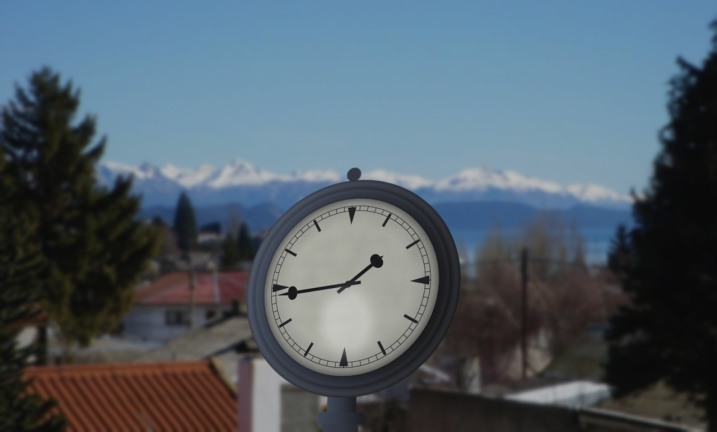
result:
1,44
